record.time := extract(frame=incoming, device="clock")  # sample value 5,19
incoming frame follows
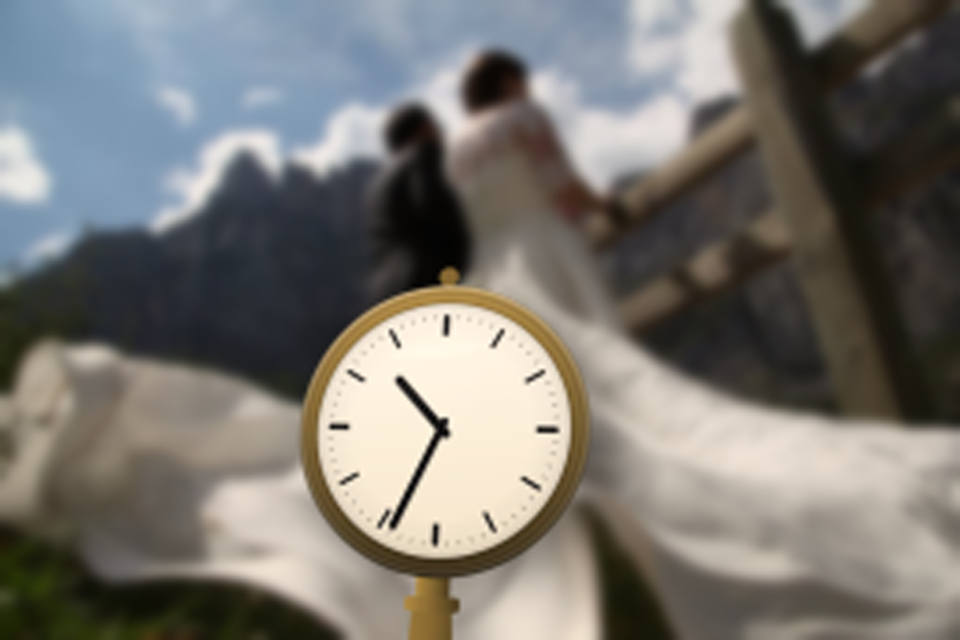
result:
10,34
